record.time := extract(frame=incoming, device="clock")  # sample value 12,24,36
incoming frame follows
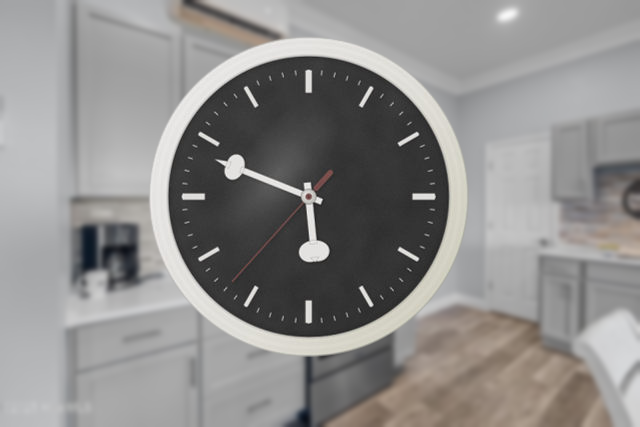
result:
5,48,37
